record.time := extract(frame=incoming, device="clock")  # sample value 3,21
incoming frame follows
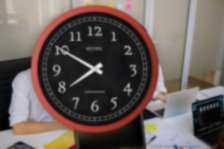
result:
7,50
